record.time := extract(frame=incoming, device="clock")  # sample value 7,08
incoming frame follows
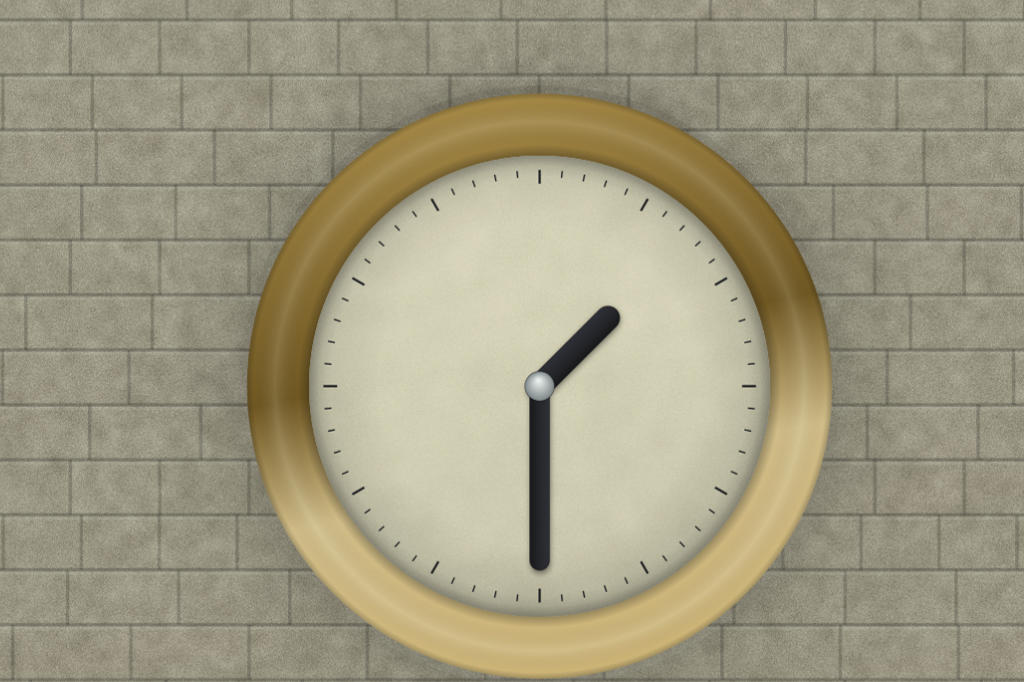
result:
1,30
